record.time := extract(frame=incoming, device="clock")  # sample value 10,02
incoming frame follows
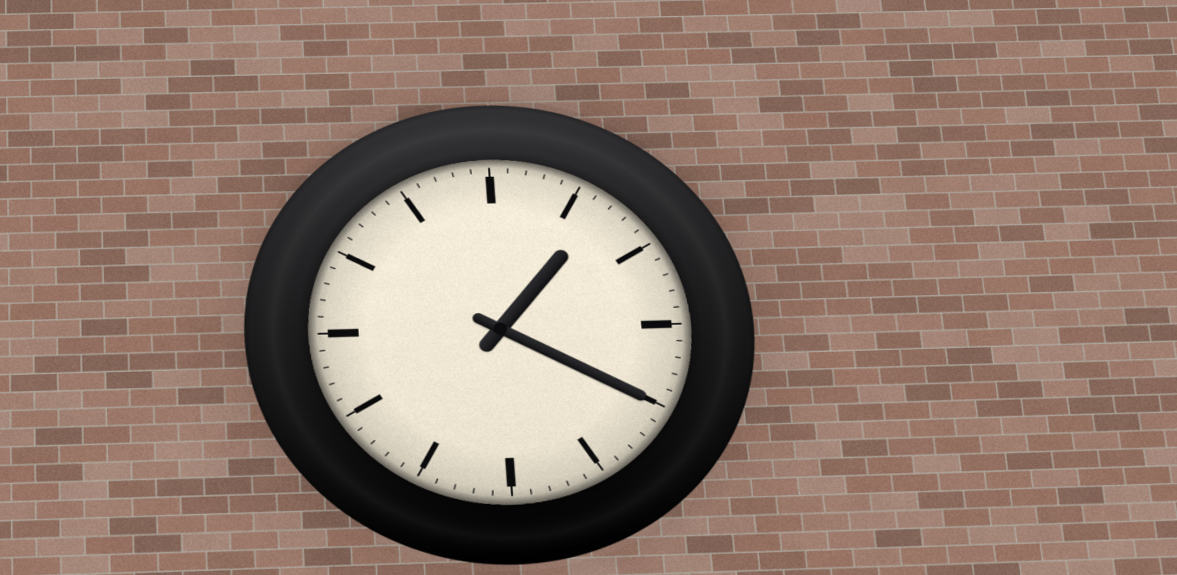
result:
1,20
